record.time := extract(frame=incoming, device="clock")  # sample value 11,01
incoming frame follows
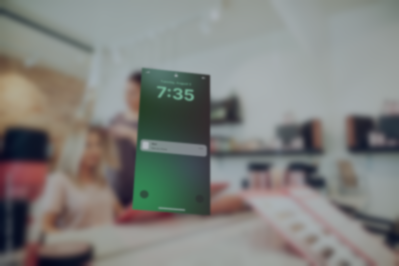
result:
7,35
